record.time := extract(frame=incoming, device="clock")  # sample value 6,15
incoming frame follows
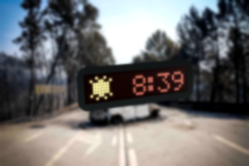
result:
8,39
